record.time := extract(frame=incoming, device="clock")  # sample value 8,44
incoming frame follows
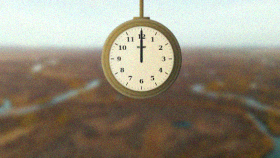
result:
12,00
